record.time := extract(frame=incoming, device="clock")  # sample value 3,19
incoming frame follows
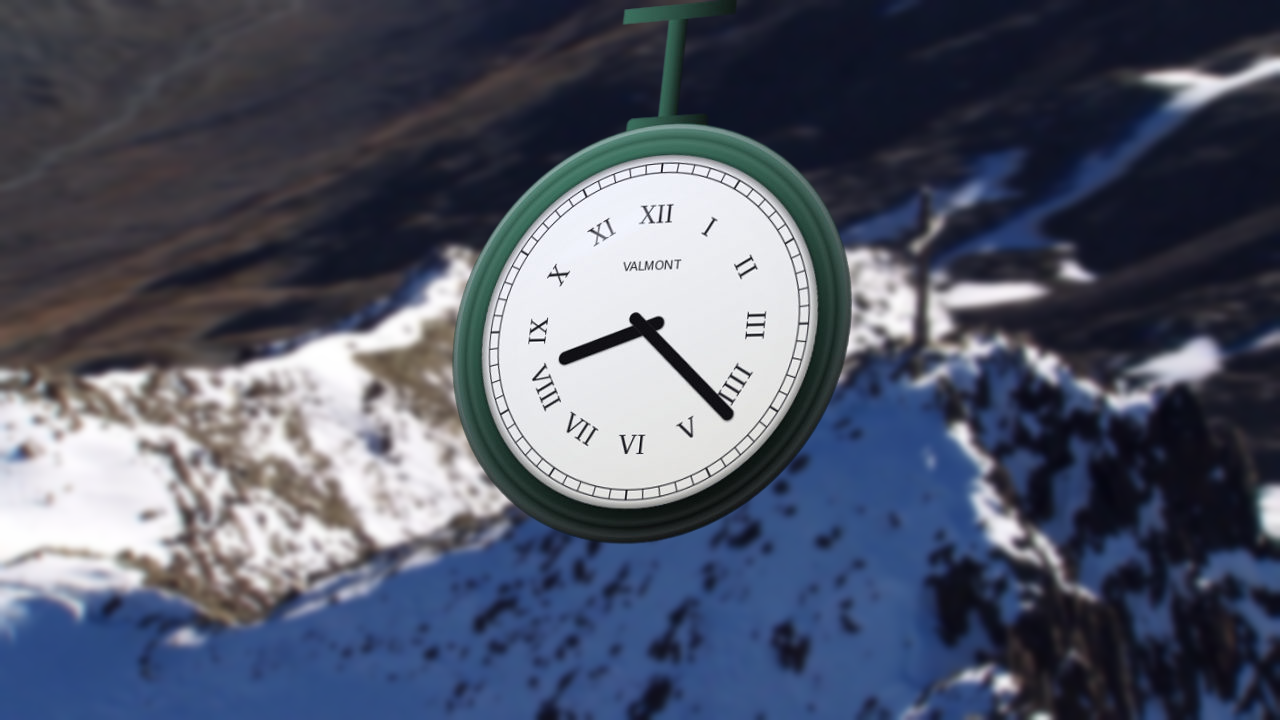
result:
8,22
